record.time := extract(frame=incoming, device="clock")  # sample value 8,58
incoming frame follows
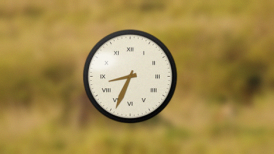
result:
8,34
